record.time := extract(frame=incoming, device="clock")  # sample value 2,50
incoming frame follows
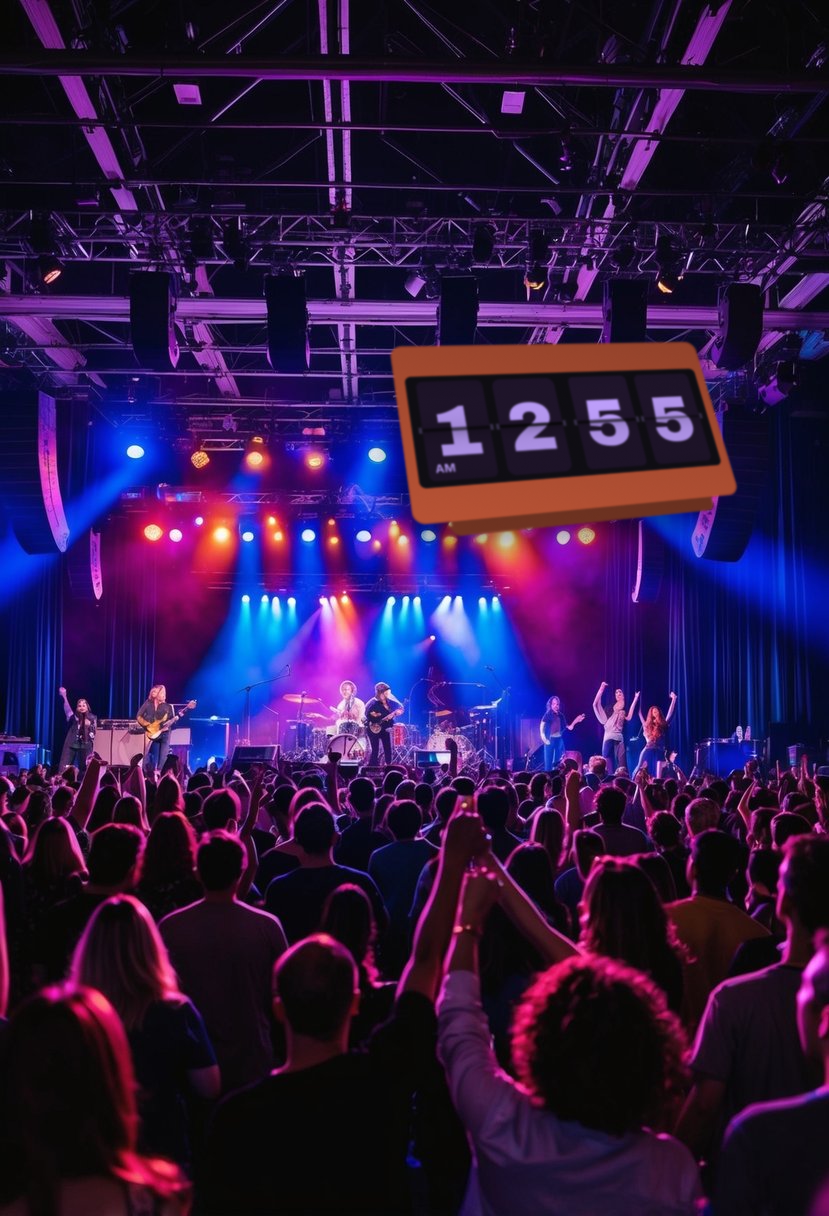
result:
12,55
